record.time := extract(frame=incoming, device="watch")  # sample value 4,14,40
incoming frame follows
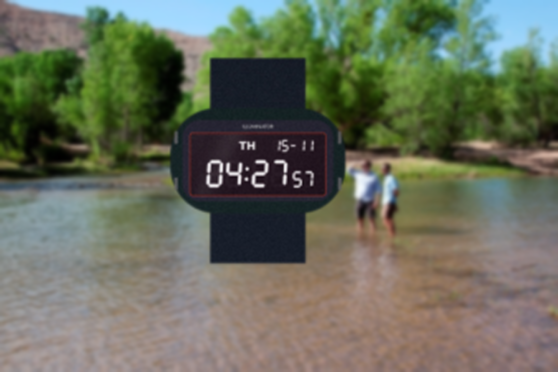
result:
4,27,57
